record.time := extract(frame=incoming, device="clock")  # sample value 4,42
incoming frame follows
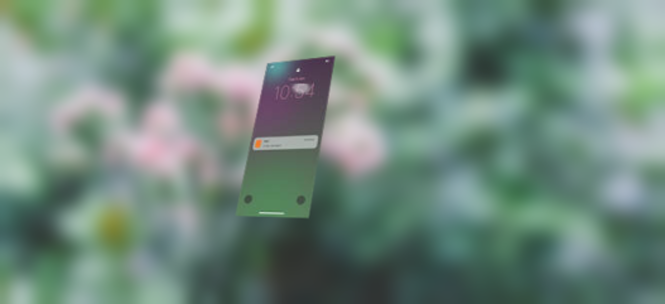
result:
10,54
